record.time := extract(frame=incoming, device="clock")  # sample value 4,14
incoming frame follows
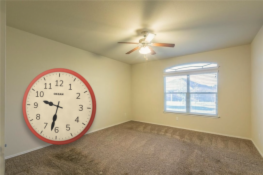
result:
9,32
